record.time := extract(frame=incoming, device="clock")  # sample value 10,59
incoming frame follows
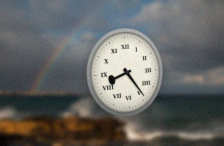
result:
8,24
